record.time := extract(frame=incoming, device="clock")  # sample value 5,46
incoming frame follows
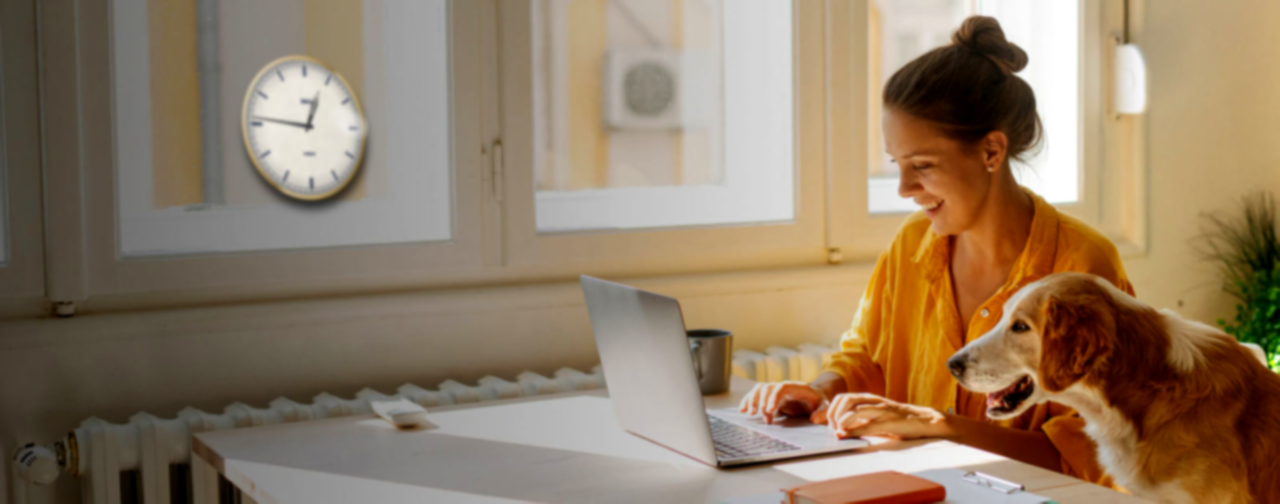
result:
12,46
